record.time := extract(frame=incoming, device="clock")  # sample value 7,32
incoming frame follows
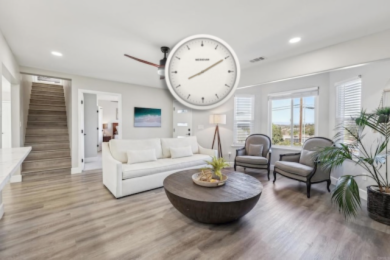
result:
8,10
